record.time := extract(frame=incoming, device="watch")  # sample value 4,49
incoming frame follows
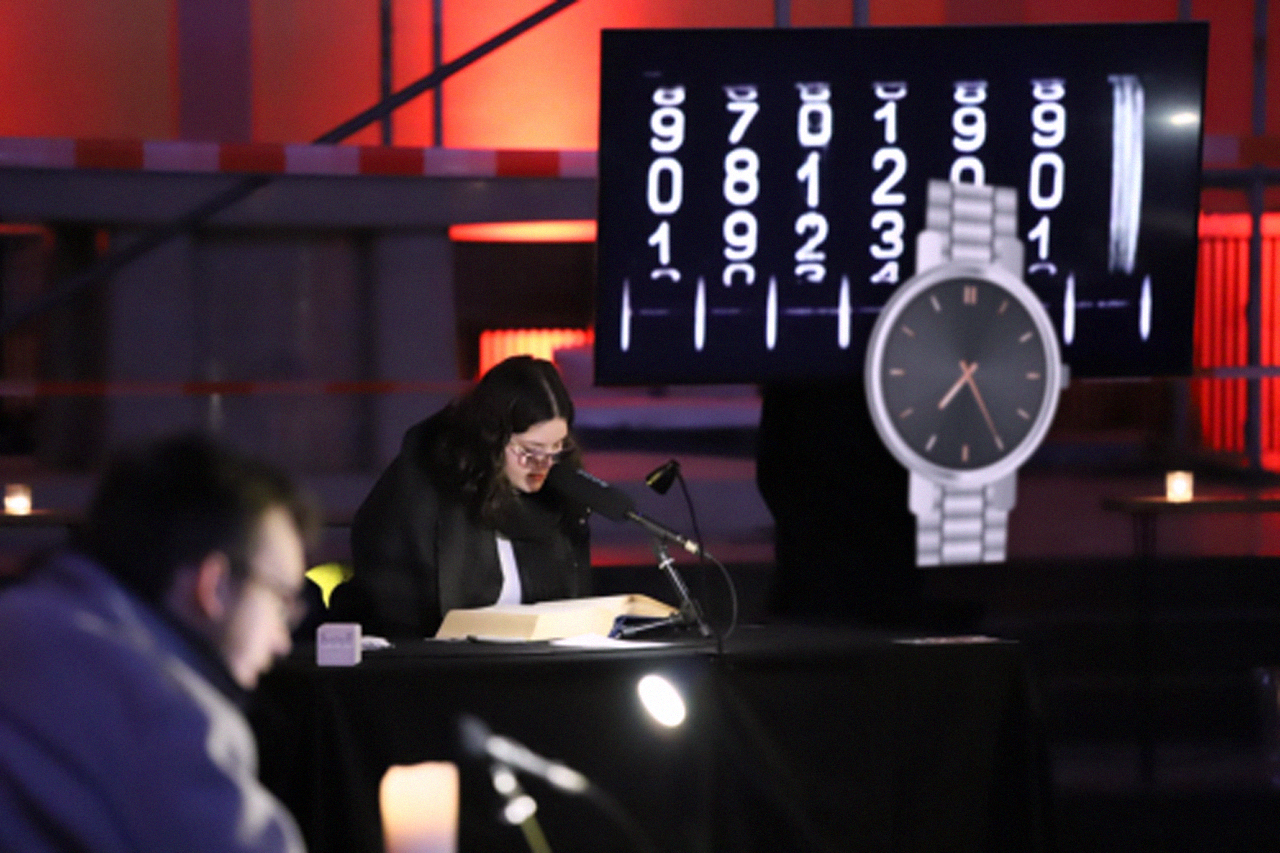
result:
7,25
